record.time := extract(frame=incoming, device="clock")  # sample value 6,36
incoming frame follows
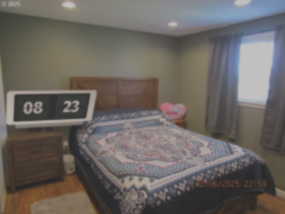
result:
8,23
